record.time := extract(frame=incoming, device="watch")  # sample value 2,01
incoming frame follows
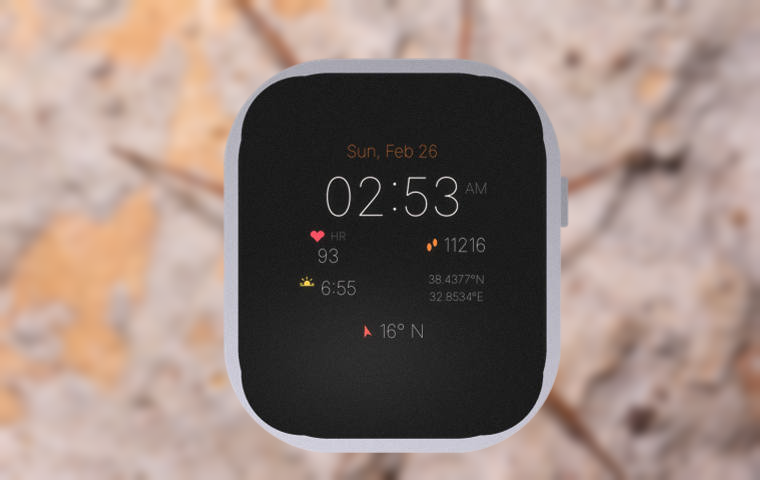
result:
2,53
